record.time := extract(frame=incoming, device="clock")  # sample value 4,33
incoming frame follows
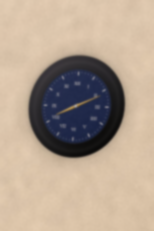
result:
8,11
